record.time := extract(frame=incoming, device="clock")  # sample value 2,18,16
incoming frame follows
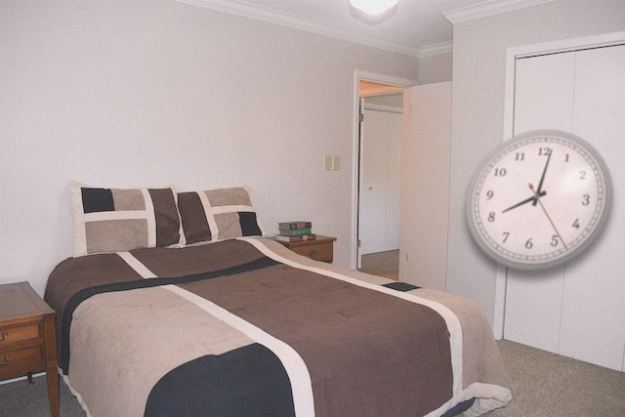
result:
8,01,24
